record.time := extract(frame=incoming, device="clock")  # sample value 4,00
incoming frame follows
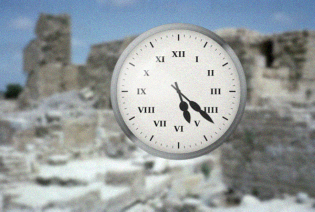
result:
5,22
